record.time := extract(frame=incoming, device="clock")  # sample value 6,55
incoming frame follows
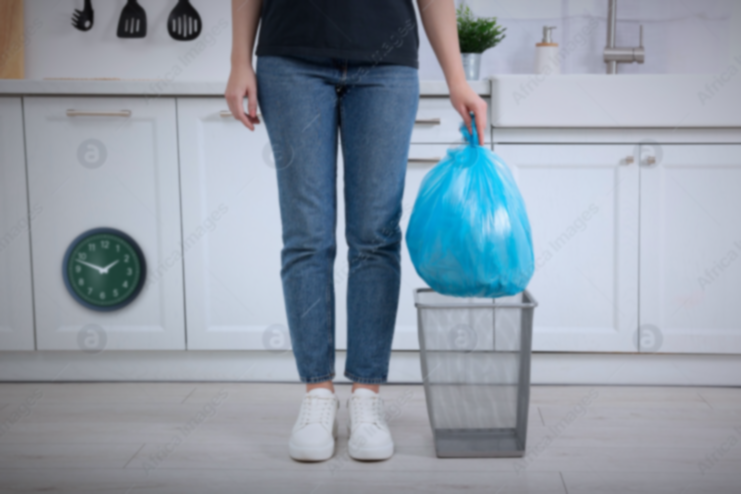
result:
1,48
